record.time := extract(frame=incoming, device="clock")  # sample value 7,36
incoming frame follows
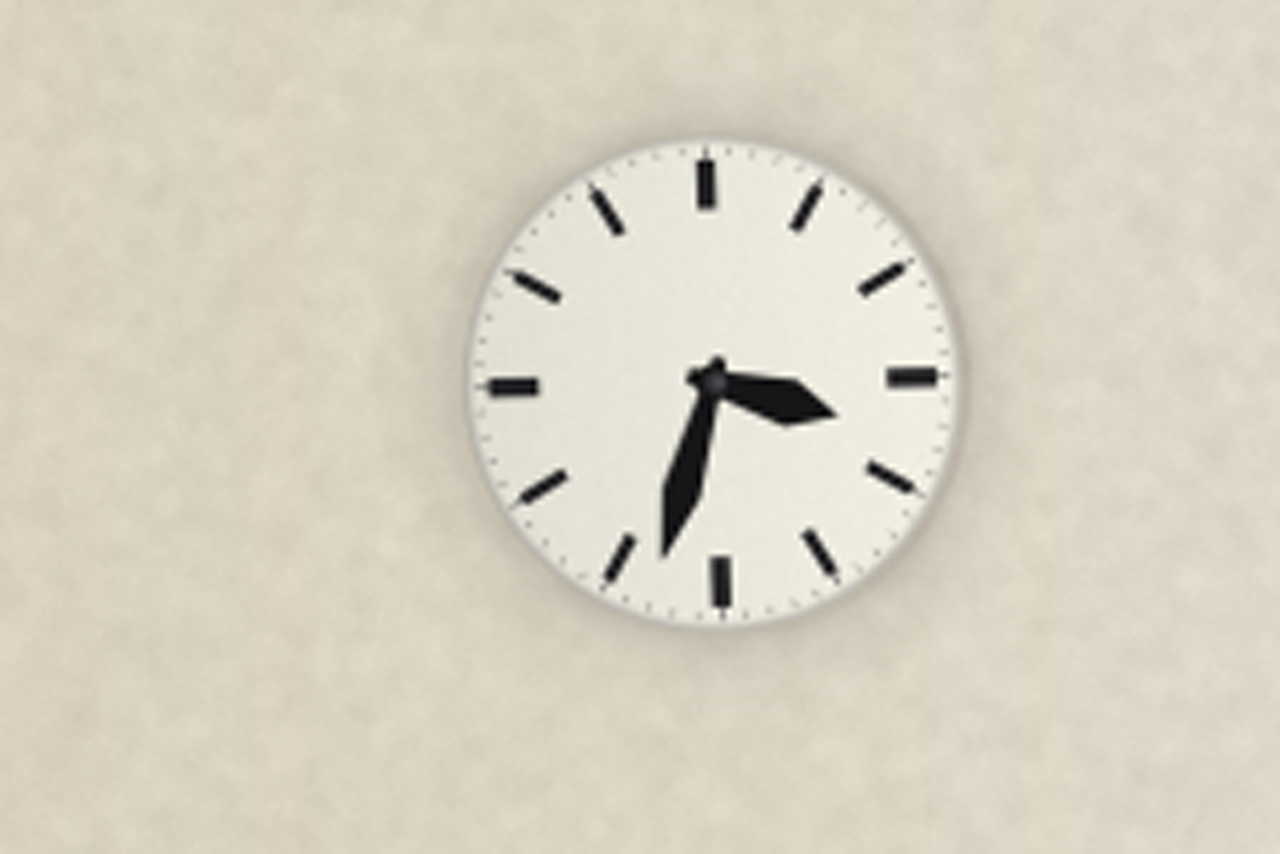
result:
3,33
